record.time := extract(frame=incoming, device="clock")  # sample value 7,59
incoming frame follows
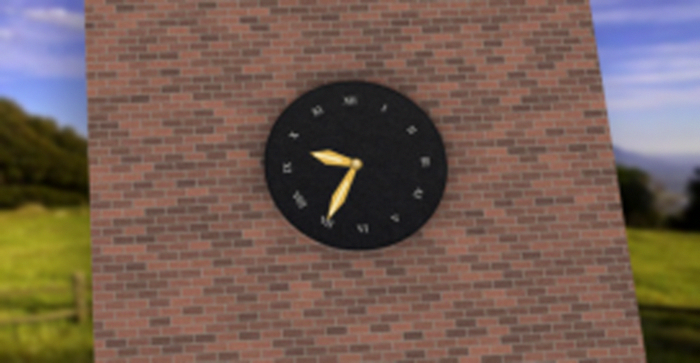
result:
9,35
